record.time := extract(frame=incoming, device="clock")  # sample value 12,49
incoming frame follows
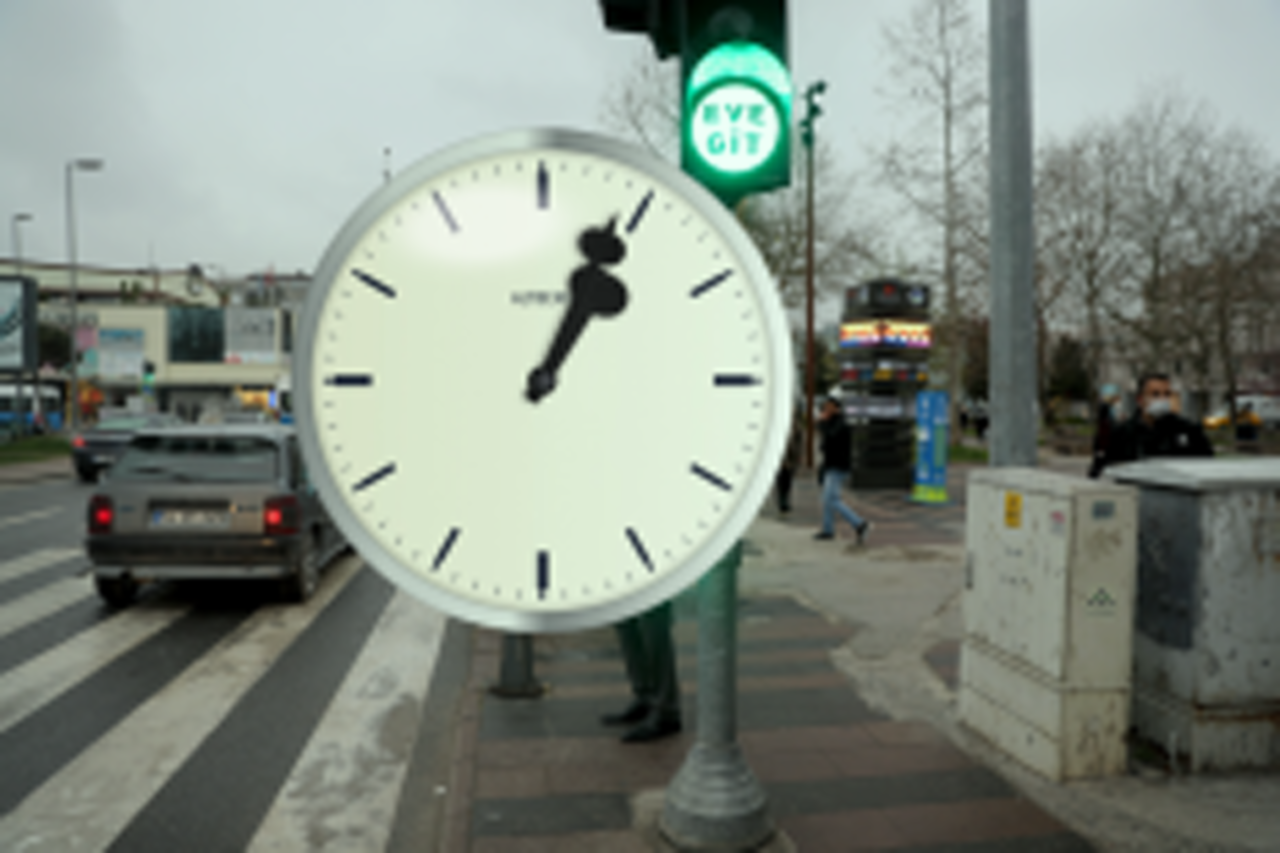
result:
1,04
